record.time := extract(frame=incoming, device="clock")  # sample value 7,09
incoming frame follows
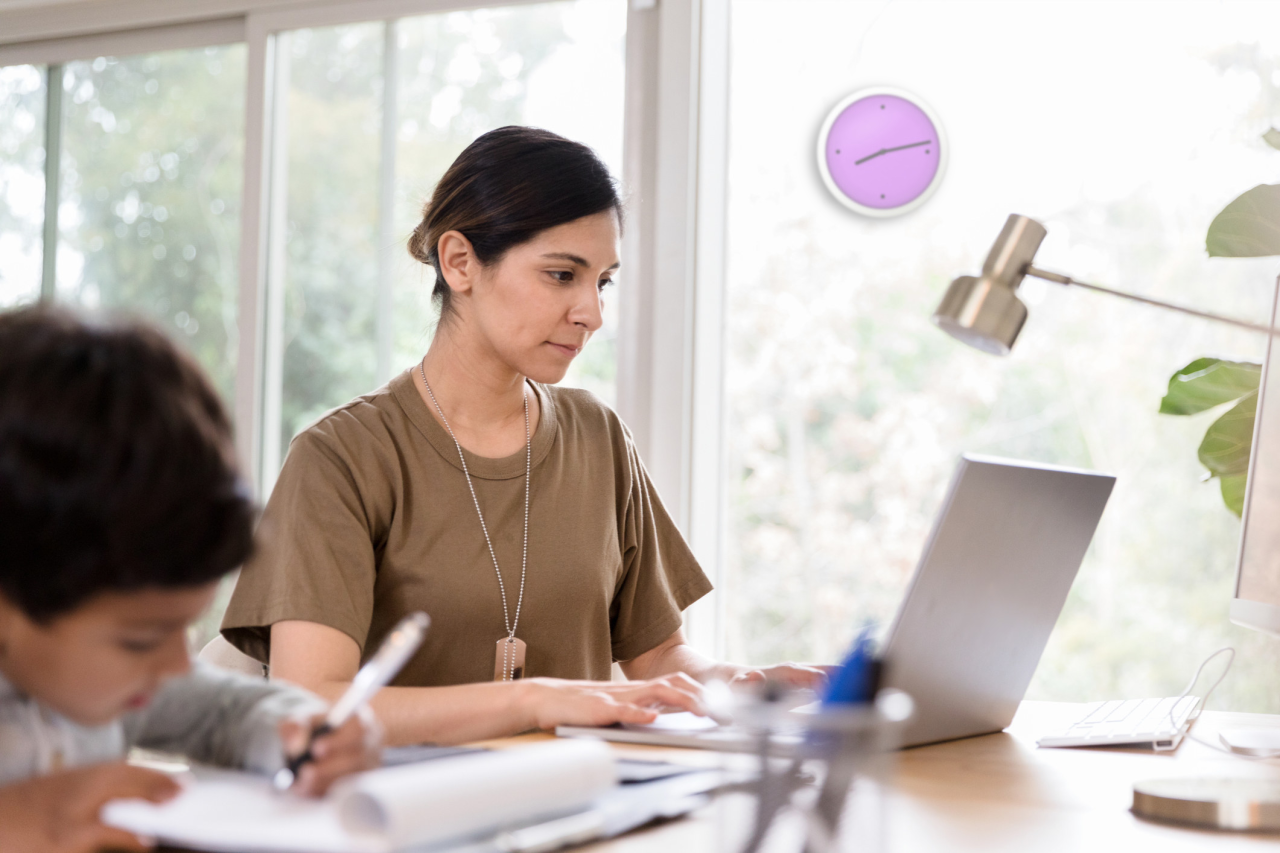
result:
8,13
